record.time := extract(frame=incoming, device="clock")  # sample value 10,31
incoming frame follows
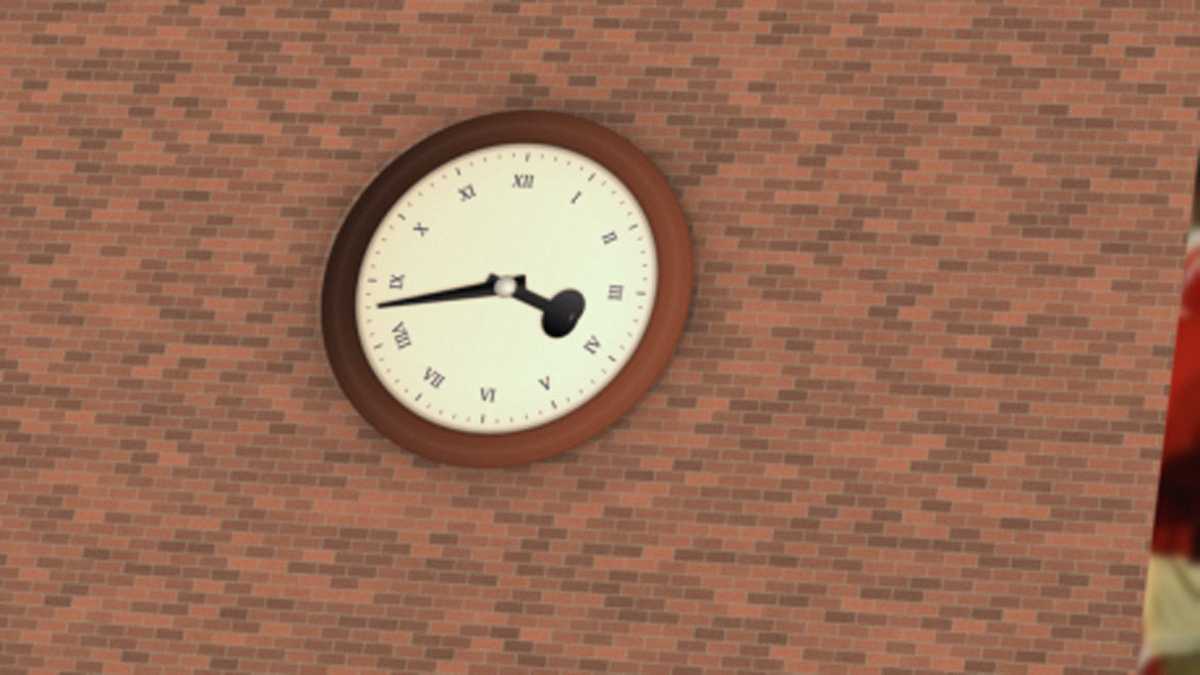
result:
3,43
